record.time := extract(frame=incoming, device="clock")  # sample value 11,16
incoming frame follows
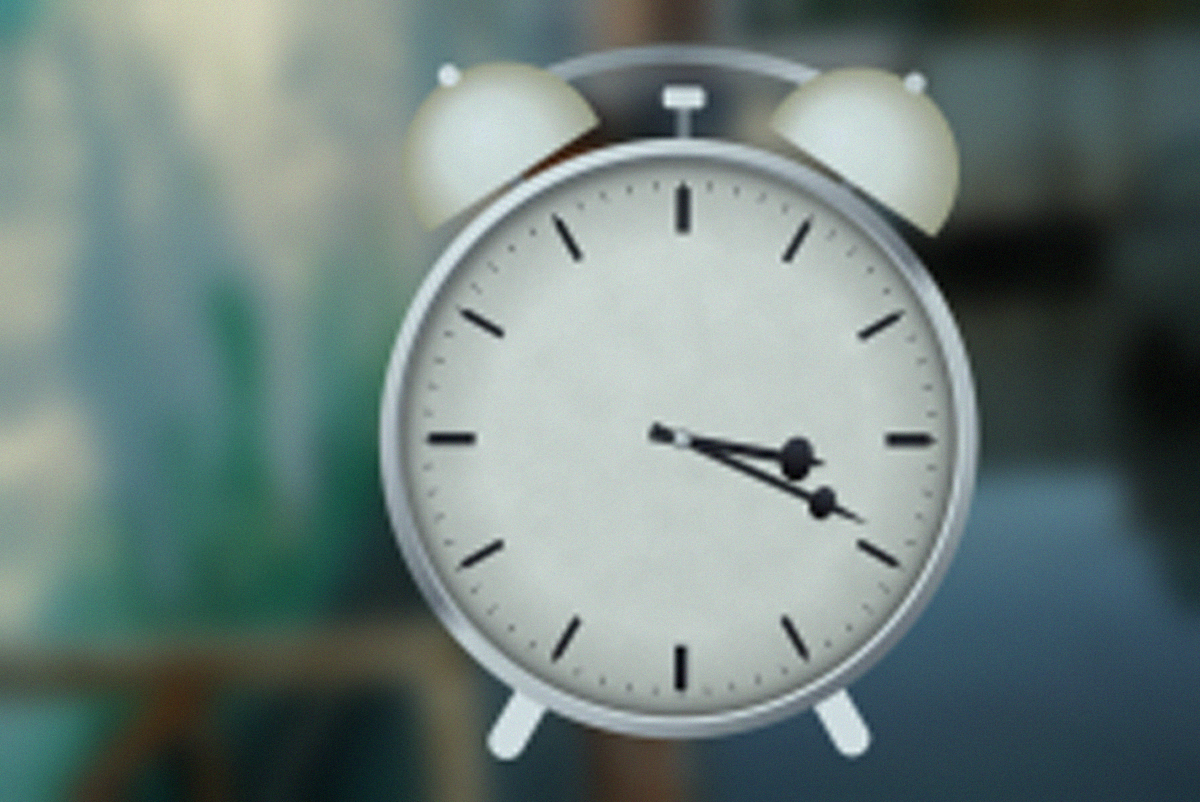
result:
3,19
